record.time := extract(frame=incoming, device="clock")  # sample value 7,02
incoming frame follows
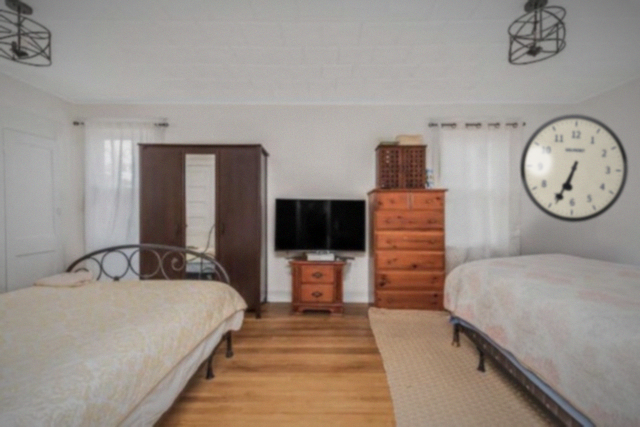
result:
6,34
